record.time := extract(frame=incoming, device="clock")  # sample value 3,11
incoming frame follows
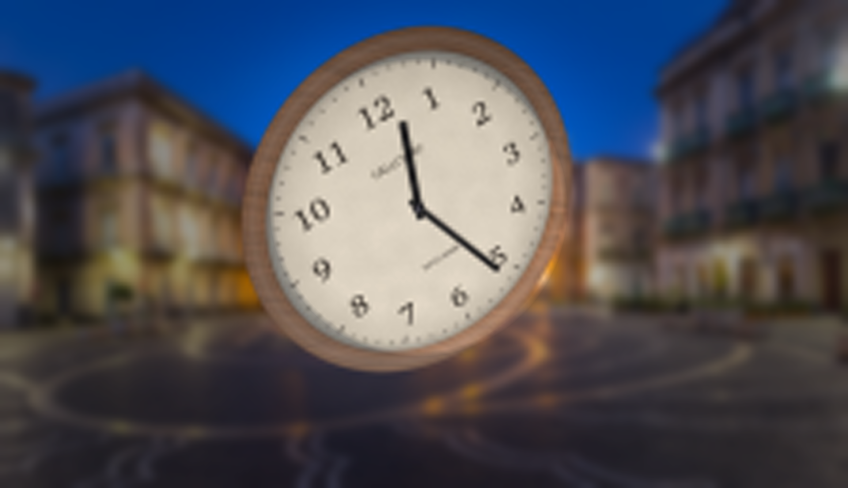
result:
12,26
